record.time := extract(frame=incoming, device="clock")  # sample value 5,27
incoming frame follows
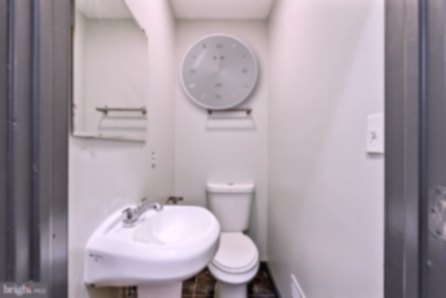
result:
11,59
